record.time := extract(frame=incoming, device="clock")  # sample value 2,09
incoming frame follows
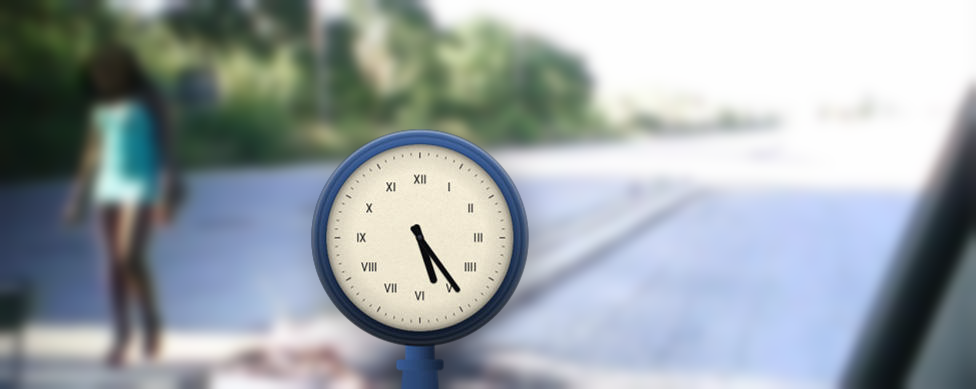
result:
5,24
